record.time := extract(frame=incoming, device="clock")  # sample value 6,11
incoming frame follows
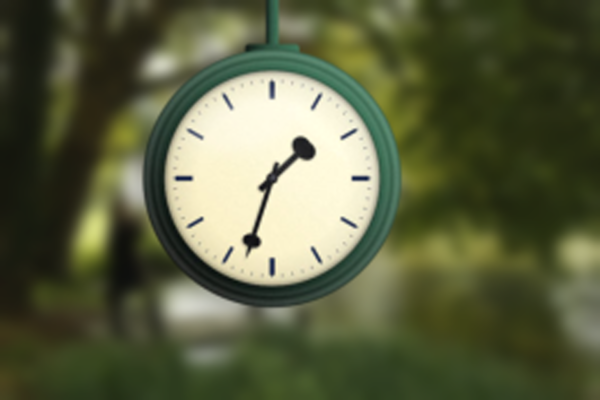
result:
1,33
